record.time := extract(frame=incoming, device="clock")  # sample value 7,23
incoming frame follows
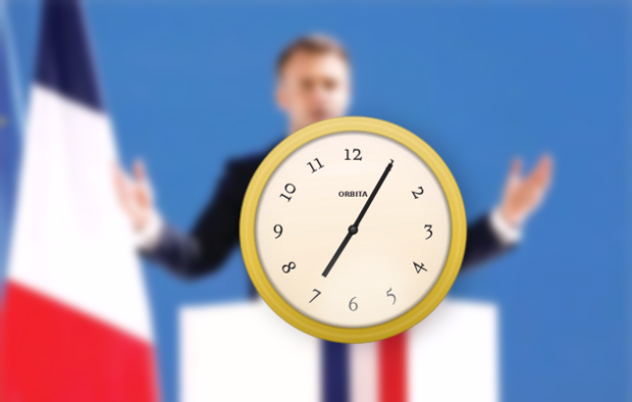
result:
7,05
